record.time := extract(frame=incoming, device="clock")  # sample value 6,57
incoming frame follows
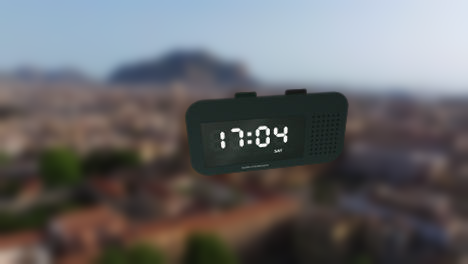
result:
17,04
